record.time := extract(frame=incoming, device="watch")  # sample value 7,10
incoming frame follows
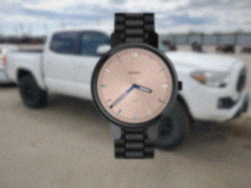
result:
3,38
